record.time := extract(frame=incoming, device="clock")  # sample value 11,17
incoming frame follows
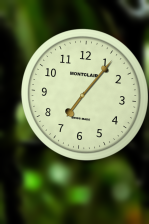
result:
7,06
